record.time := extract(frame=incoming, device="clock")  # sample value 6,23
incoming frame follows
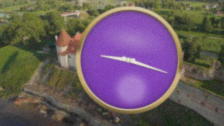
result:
9,18
